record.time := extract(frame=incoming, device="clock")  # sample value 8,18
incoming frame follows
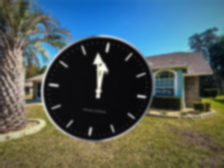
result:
11,58
